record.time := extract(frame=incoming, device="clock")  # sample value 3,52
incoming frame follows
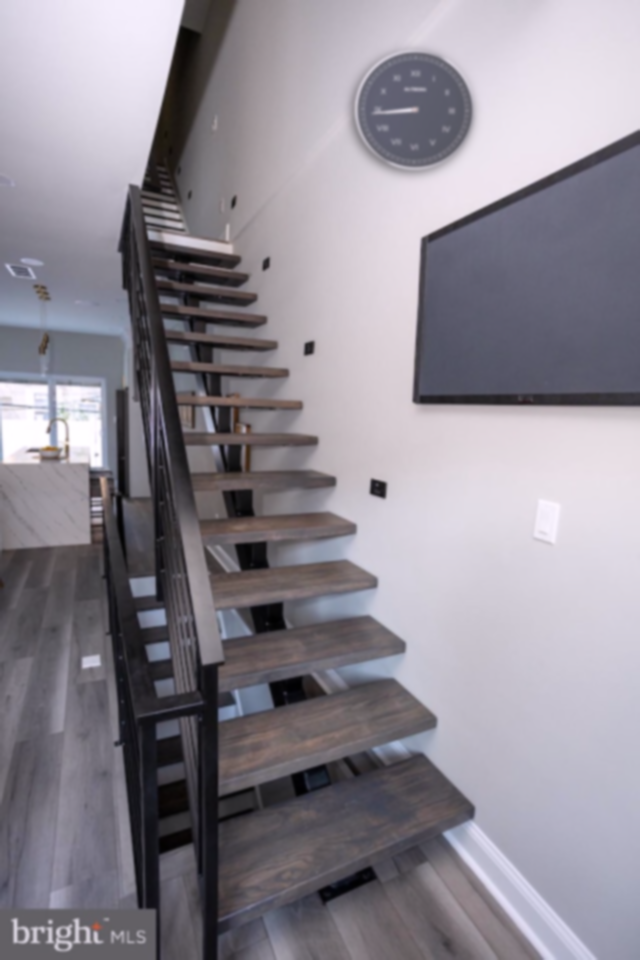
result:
8,44
